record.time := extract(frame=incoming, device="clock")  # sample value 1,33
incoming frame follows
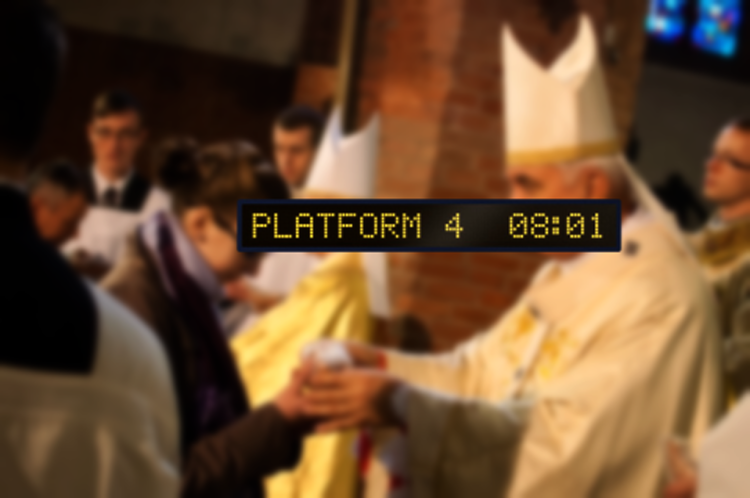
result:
8,01
